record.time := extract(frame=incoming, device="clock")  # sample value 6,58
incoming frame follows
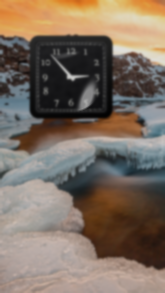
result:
2,53
